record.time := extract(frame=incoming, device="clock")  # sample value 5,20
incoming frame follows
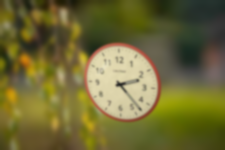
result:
2,23
